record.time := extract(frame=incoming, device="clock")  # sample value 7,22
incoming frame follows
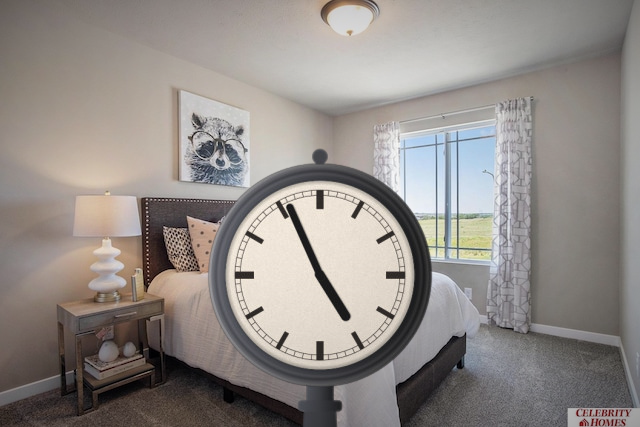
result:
4,56
